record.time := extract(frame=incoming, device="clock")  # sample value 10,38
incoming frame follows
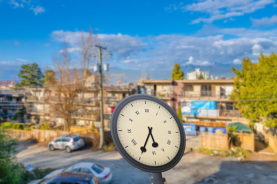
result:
5,35
